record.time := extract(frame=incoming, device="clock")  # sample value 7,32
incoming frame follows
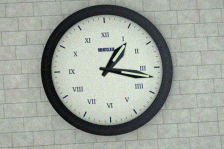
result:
1,17
